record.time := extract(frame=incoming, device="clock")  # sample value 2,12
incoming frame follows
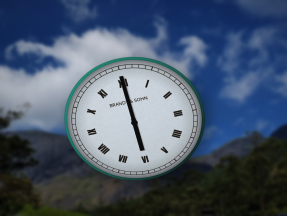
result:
6,00
